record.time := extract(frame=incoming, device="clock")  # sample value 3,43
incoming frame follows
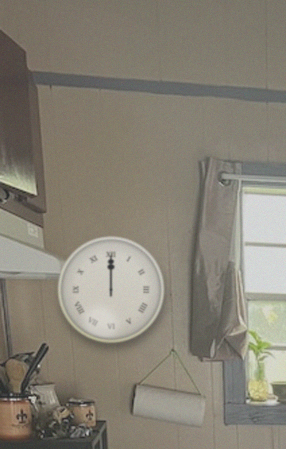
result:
12,00
